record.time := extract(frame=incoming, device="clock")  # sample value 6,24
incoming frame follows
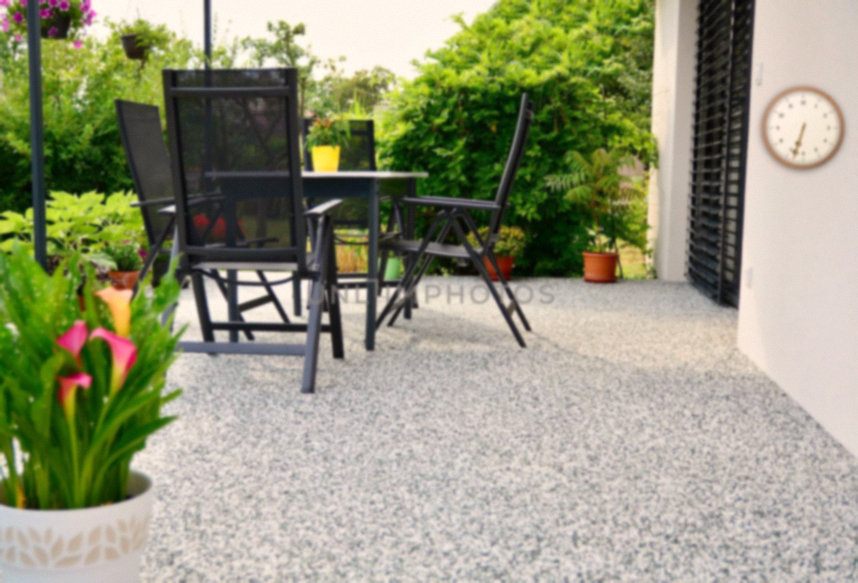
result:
6,33
